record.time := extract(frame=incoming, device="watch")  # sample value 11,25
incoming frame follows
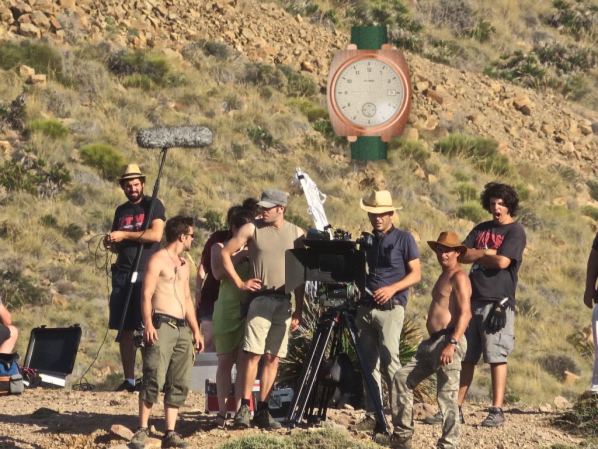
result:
8,59
